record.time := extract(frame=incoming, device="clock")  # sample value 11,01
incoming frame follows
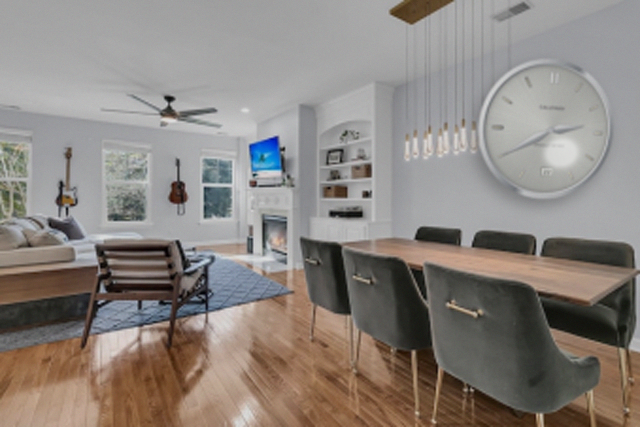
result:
2,40
